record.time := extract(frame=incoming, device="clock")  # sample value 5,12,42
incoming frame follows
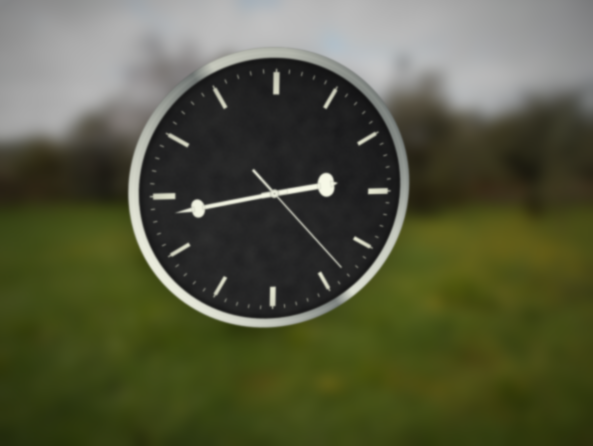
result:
2,43,23
